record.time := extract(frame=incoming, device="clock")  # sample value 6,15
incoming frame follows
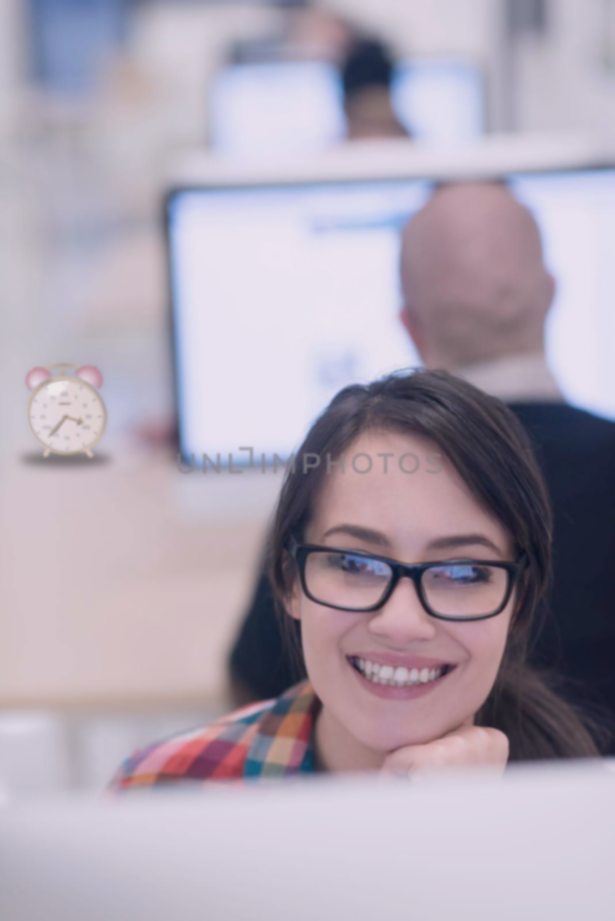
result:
3,37
